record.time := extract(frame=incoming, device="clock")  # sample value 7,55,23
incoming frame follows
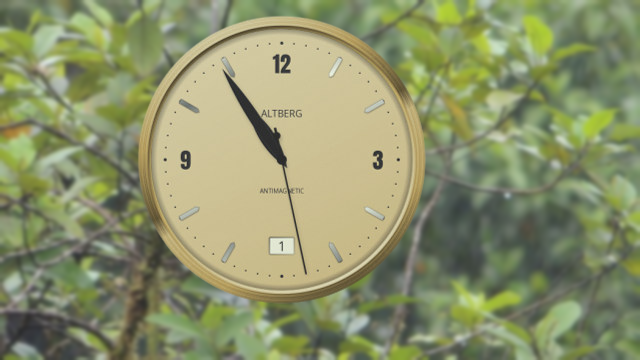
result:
10,54,28
